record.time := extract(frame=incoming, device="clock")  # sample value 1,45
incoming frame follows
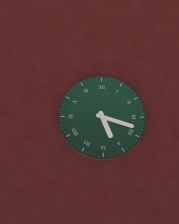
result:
5,18
